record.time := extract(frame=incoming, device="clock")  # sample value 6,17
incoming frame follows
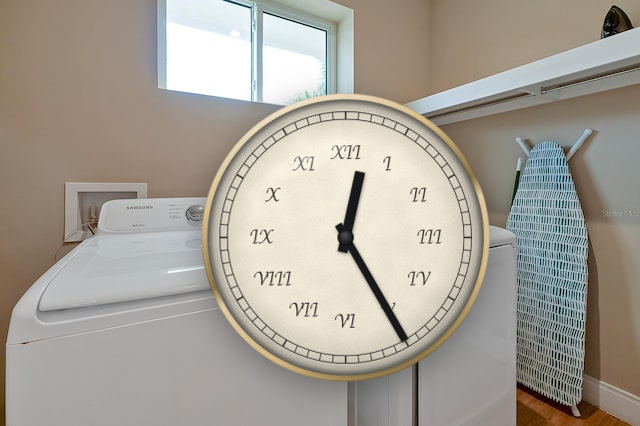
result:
12,25
